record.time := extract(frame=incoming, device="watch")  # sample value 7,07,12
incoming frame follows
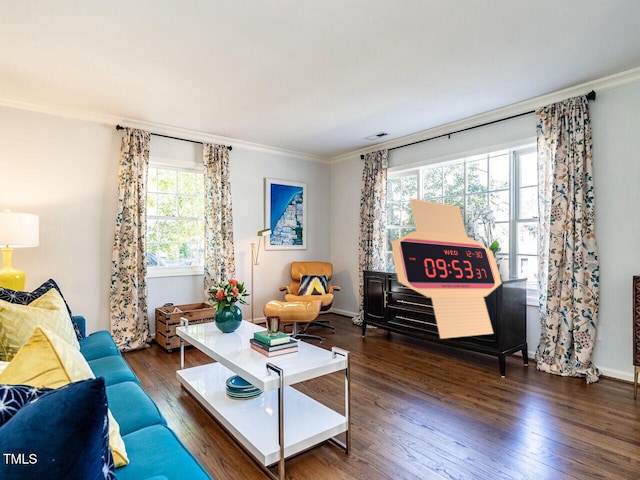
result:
9,53,37
